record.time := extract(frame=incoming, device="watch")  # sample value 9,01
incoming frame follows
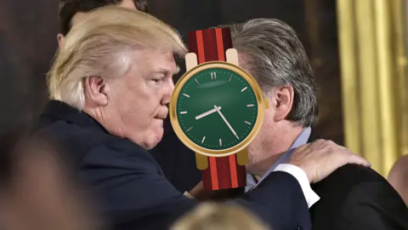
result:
8,25
